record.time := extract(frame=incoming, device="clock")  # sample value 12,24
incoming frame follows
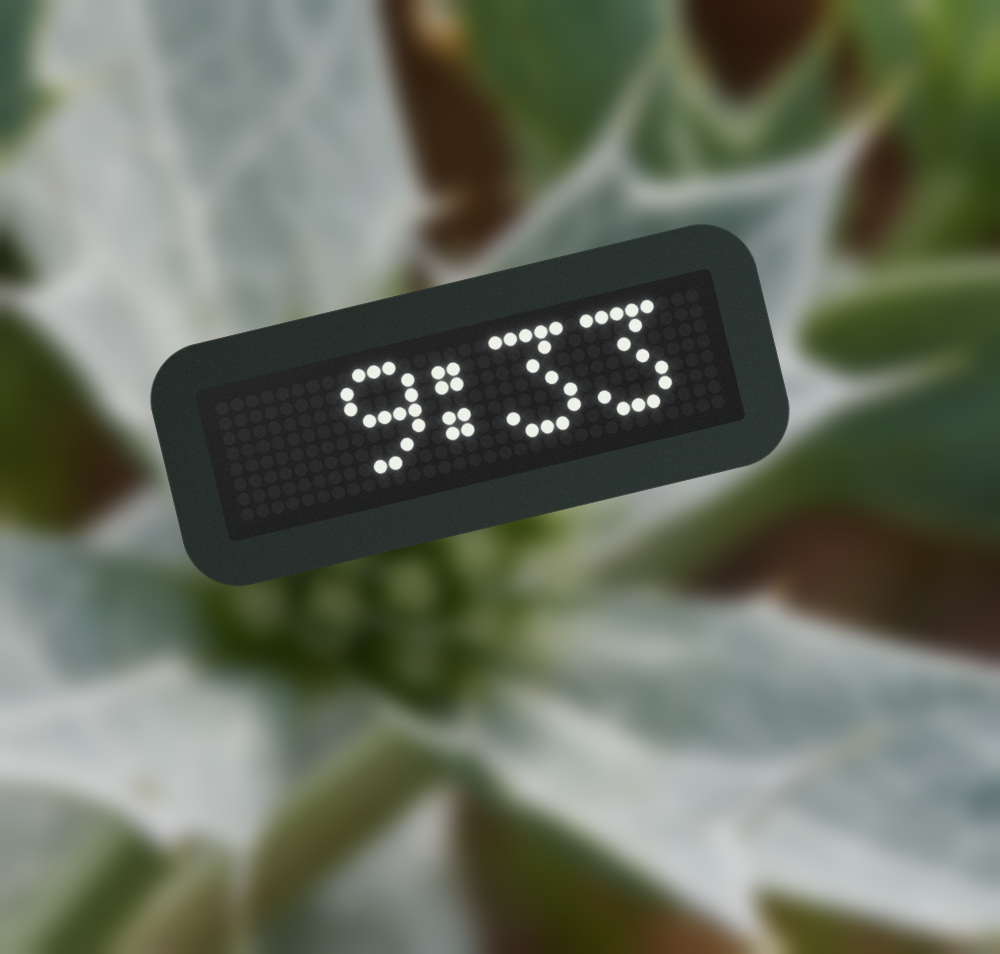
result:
9,33
